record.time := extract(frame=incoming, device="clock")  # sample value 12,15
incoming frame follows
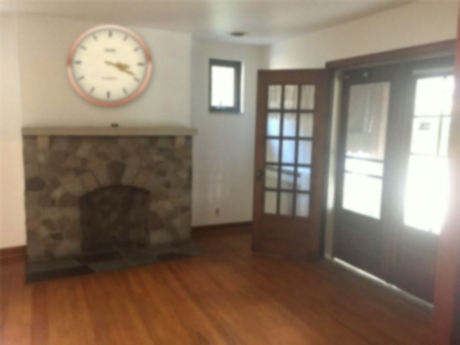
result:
3,19
